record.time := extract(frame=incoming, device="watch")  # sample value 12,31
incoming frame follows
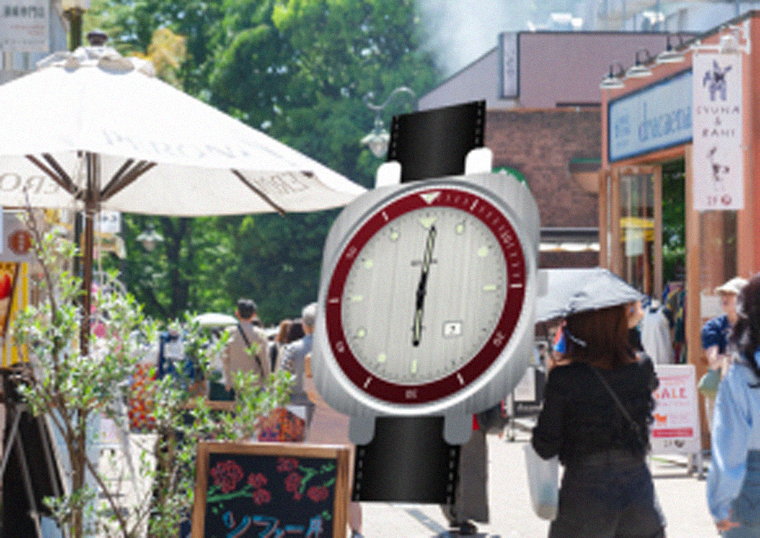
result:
6,01
